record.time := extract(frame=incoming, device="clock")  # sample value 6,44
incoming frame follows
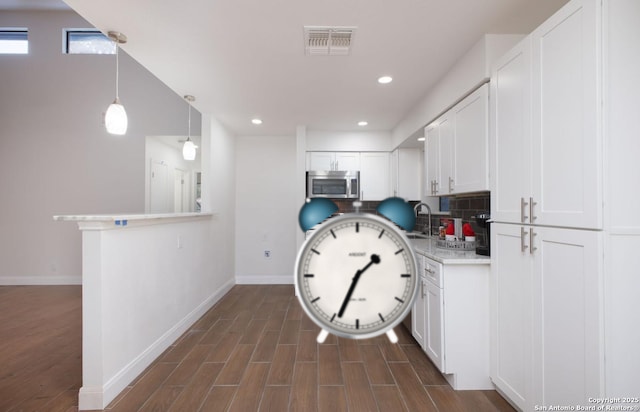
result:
1,34
